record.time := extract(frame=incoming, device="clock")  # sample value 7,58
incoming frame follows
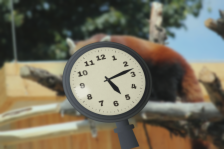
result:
5,13
